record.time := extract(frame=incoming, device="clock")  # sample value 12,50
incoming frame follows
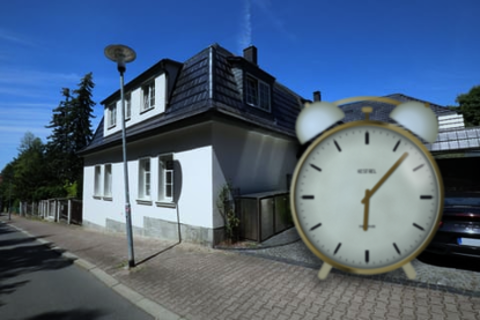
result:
6,07
